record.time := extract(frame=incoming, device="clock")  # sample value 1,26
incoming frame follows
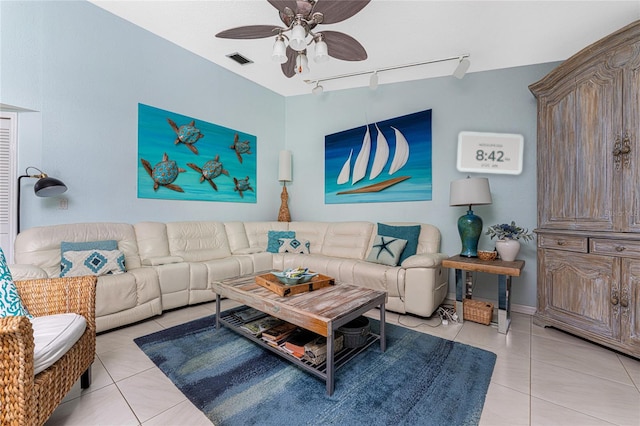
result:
8,42
